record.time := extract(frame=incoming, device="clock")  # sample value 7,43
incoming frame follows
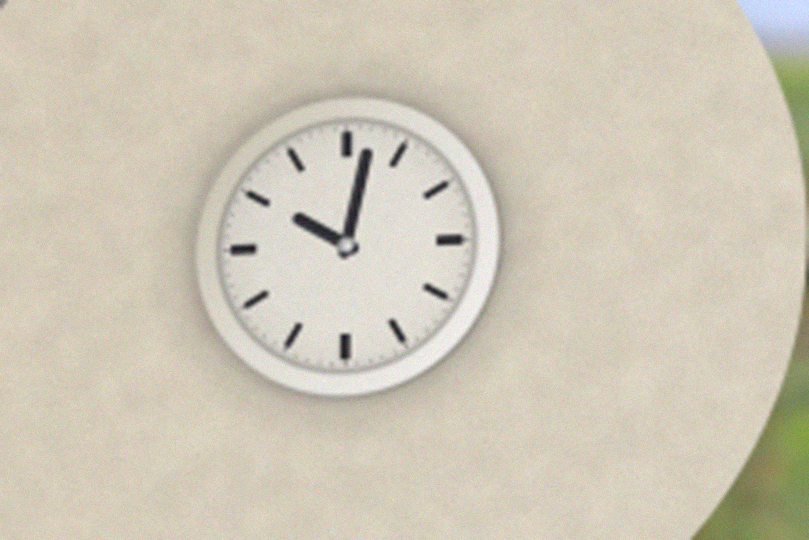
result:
10,02
